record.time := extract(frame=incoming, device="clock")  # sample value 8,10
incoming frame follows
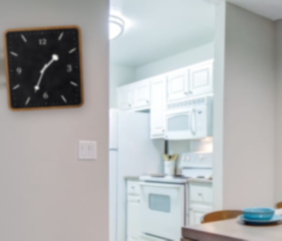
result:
1,34
